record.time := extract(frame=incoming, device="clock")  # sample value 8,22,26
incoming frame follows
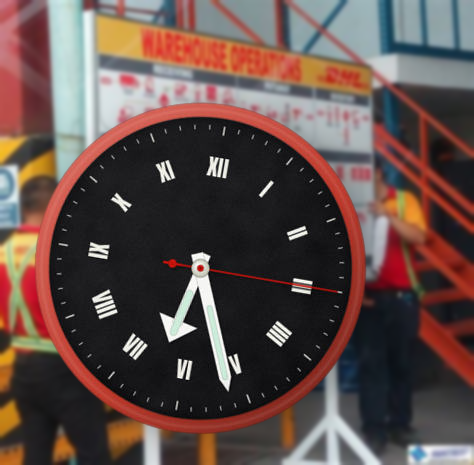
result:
6,26,15
